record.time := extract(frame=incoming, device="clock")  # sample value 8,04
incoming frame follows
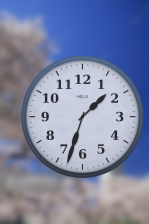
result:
1,33
